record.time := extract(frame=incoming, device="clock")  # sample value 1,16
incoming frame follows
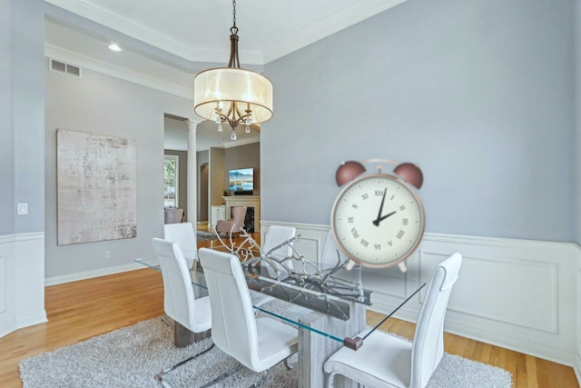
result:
2,02
